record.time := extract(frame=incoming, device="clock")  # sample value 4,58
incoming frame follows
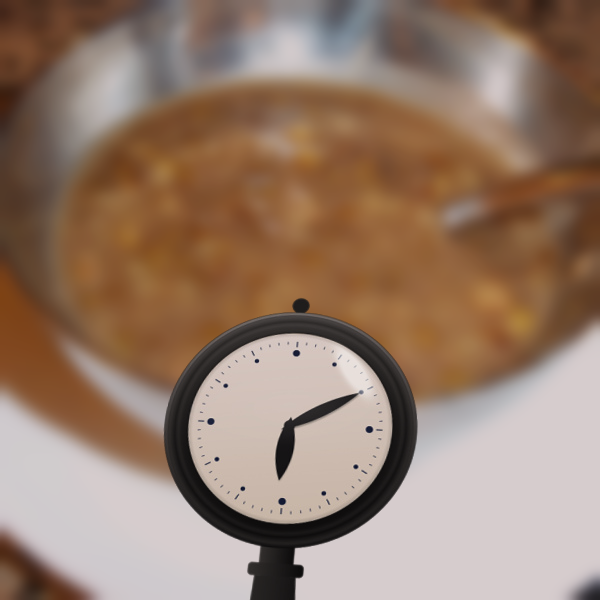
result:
6,10
